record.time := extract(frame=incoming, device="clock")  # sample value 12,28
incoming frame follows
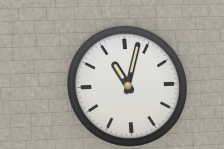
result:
11,03
